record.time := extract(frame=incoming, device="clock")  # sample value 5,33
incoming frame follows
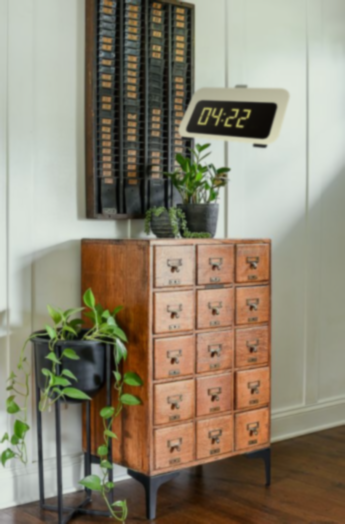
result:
4,22
